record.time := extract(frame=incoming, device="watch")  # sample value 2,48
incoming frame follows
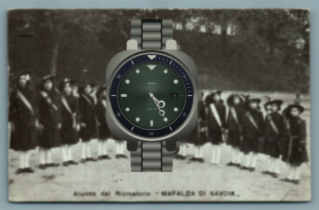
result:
4,25
